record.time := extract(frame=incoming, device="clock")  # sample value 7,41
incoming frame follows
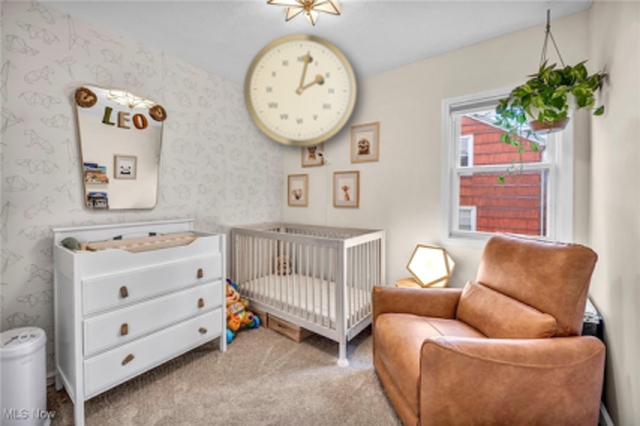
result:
2,02
